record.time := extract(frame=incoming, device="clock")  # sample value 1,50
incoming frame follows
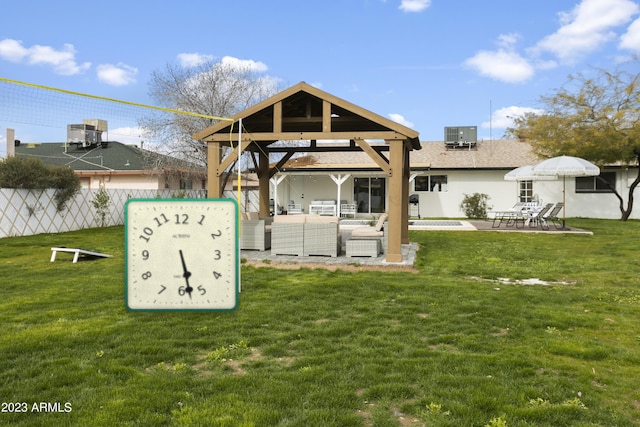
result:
5,28
